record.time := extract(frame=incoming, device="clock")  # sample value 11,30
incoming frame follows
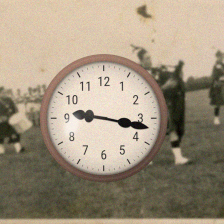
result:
9,17
